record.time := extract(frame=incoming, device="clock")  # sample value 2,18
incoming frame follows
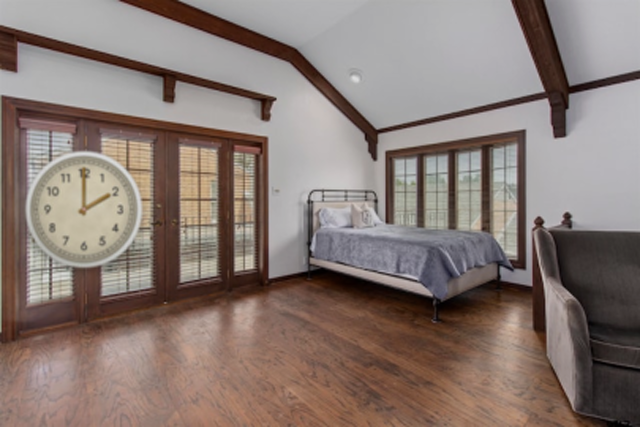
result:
2,00
